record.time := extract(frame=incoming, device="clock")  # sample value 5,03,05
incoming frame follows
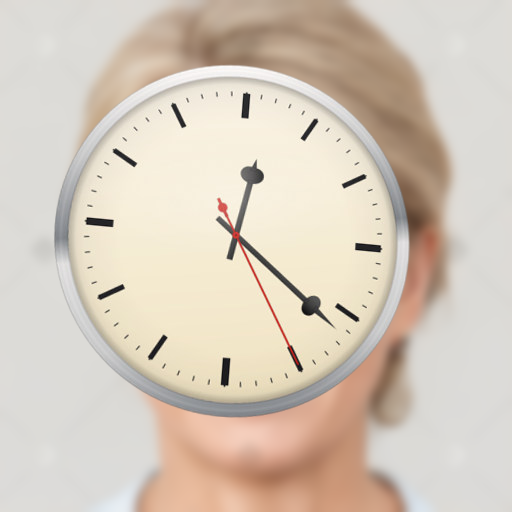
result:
12,21,25
